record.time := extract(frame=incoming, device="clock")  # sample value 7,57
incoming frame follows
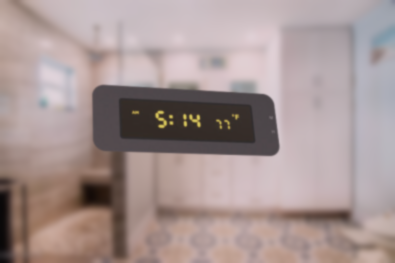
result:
5,14
